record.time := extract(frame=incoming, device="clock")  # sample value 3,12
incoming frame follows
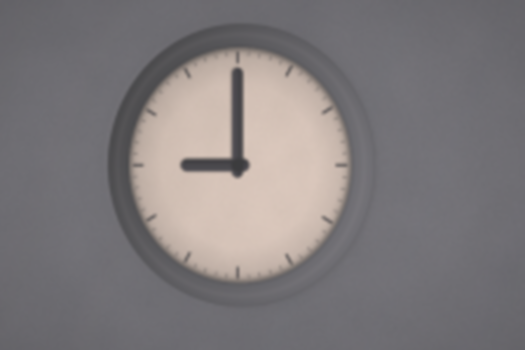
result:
9,00
